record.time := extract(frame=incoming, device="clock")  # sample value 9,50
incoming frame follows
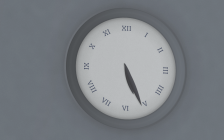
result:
5,26
